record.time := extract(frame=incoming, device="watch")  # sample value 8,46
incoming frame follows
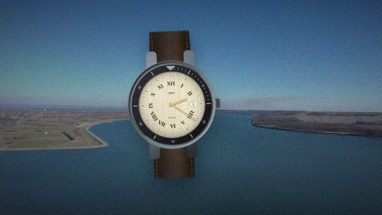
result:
2,21
